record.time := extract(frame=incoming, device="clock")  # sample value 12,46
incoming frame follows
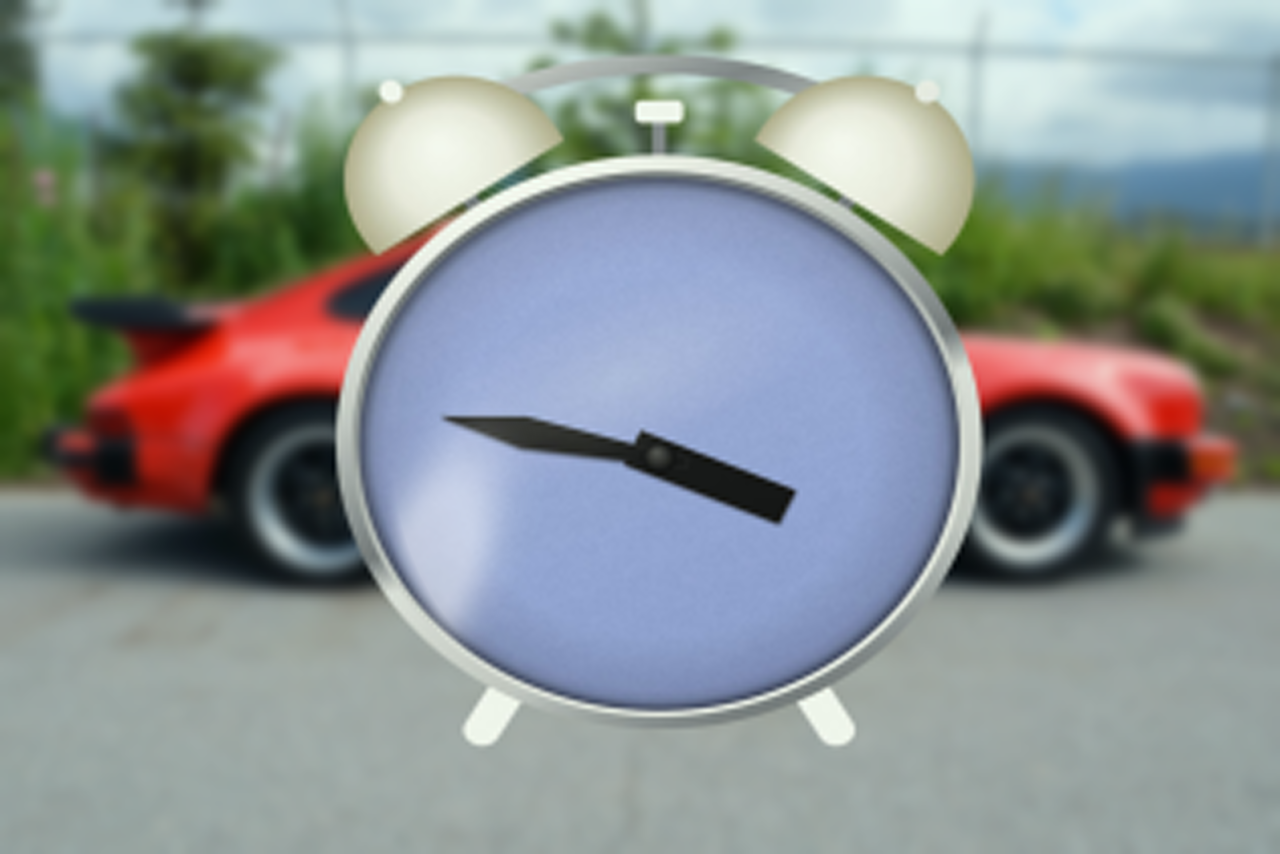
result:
3,47
